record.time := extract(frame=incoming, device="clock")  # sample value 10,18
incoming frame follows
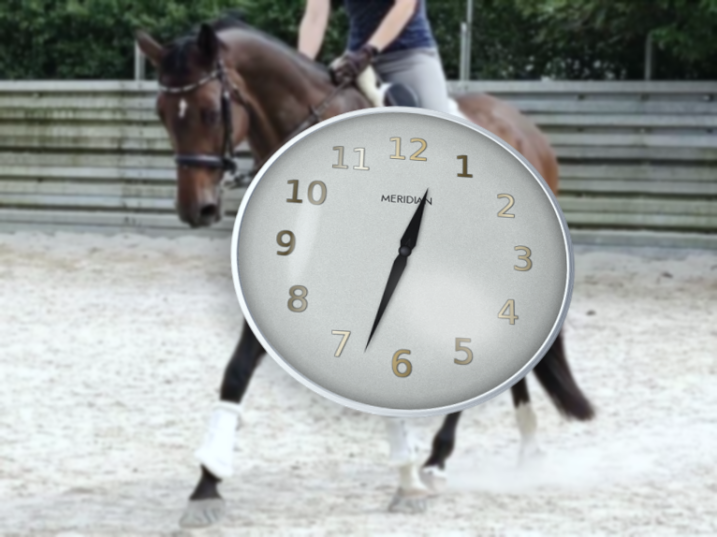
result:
12,33
